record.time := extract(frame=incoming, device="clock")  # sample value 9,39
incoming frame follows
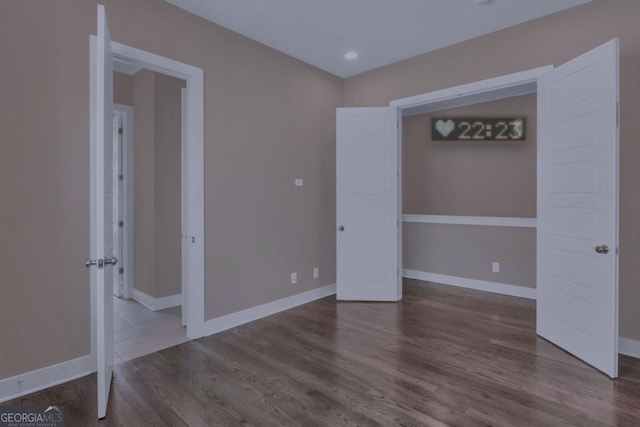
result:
22,23
